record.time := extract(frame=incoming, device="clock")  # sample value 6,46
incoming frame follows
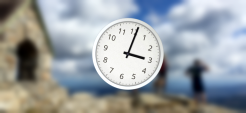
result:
3,01
